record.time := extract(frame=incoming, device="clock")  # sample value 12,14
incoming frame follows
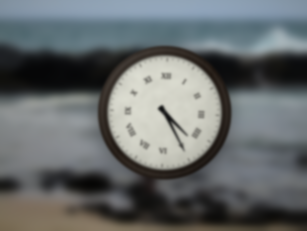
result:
4,25
